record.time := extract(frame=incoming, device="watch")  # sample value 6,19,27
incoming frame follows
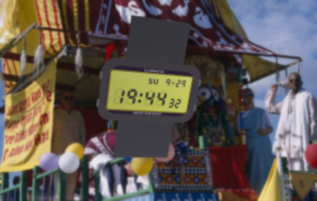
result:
19,44,32
